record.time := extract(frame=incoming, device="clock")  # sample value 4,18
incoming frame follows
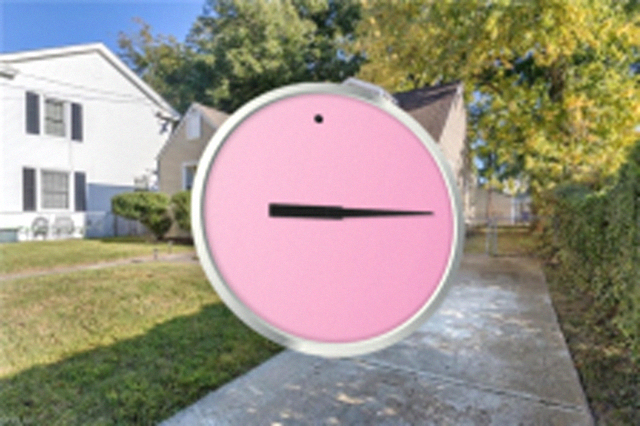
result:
9,16
